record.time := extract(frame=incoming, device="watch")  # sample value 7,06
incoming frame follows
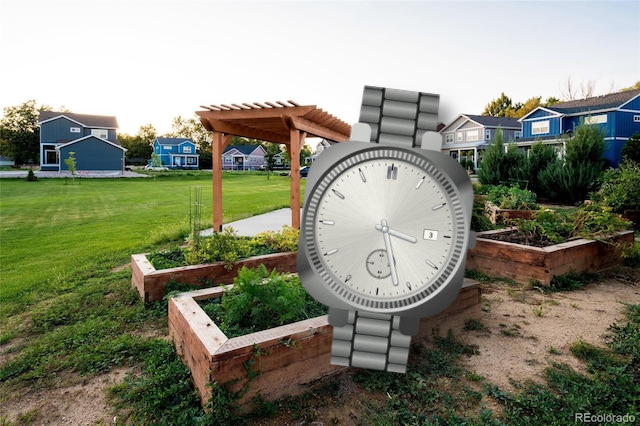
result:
3,27
